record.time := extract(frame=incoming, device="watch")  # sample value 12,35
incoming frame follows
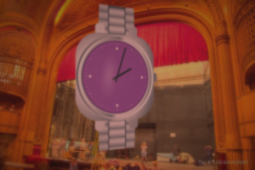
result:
2,03
